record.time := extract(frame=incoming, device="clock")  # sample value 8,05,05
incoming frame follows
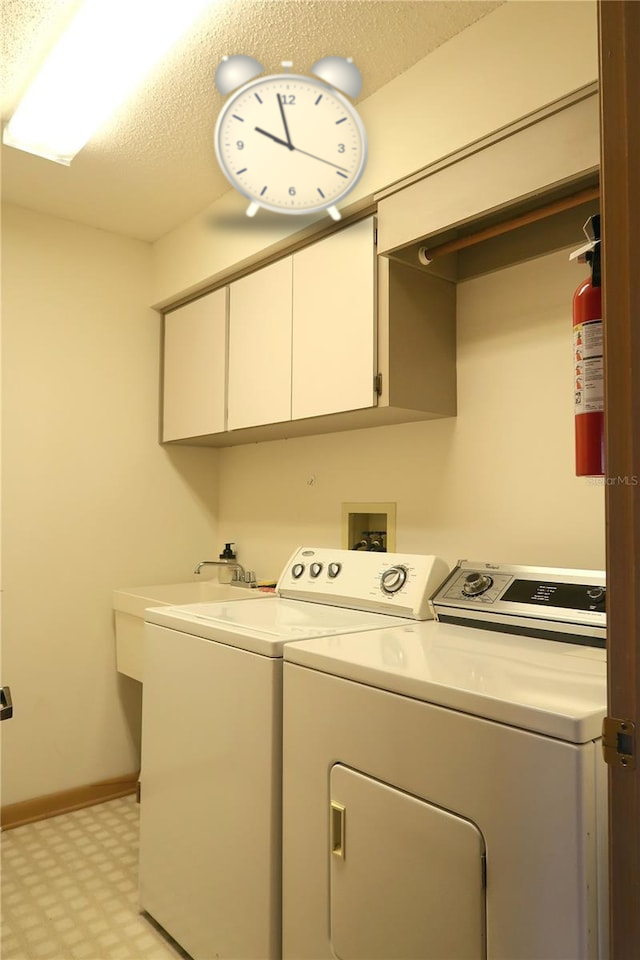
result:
9,58,19
